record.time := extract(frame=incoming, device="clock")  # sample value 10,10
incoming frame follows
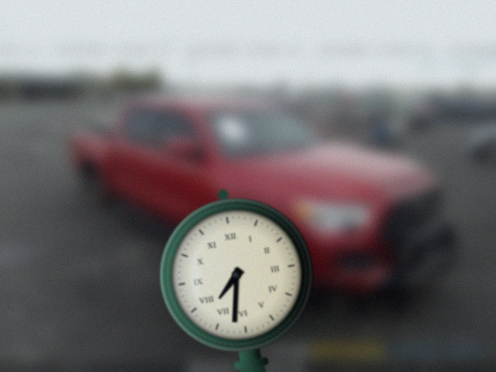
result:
7,32
